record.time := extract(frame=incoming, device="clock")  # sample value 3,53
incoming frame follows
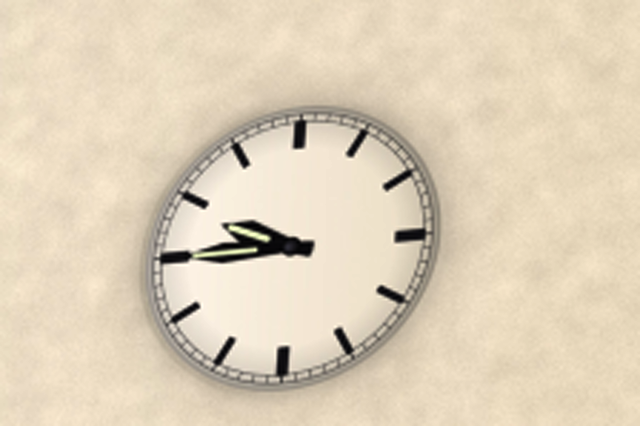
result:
9,45
